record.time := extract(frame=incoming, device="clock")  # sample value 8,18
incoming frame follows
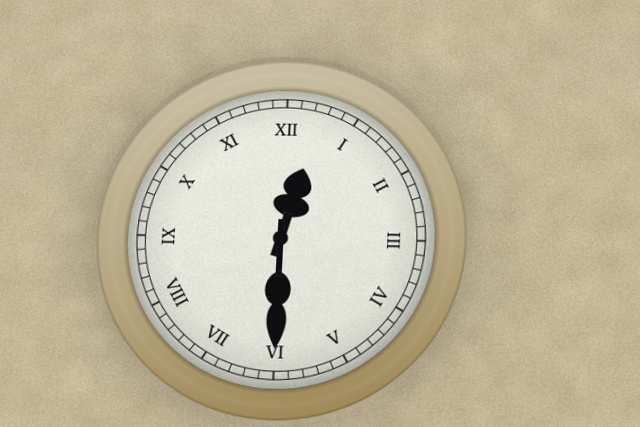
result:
12,30
